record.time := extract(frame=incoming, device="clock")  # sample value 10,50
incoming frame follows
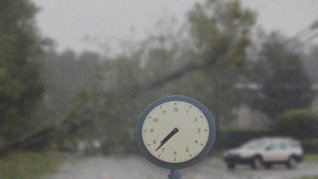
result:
7,37
